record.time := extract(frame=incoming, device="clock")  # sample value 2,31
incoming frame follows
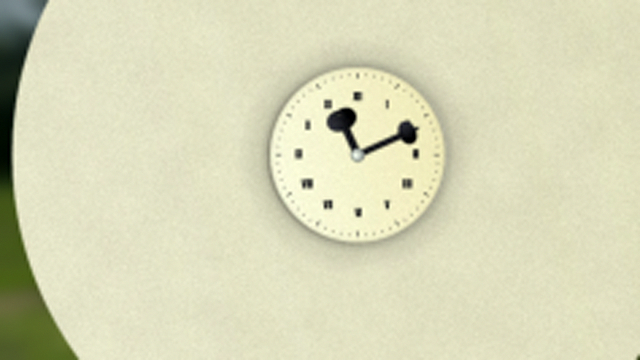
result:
11,11
